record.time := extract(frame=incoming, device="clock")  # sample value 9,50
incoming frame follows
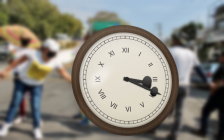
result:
3,19
